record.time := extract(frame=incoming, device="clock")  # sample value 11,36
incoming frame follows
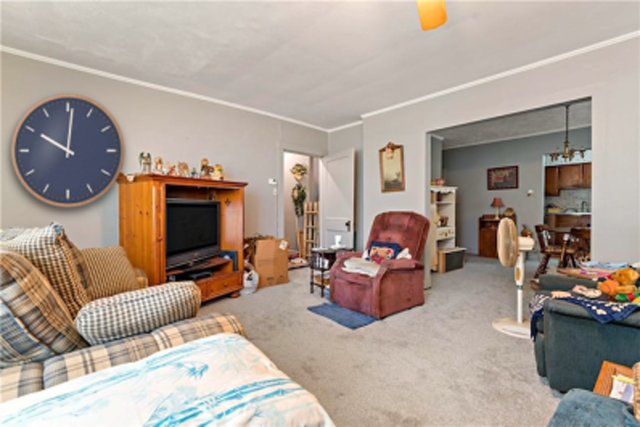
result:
10,01
